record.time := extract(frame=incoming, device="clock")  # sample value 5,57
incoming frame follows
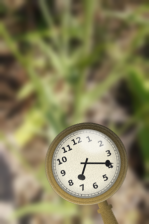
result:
7,19
